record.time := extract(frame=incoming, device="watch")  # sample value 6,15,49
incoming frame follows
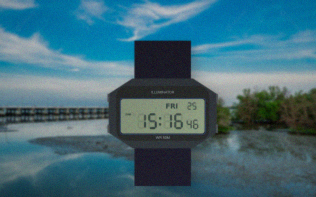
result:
15,16,46
